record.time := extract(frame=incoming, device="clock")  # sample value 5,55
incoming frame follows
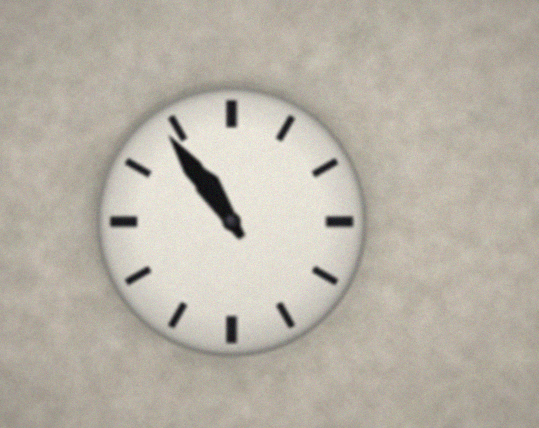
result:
10,54
